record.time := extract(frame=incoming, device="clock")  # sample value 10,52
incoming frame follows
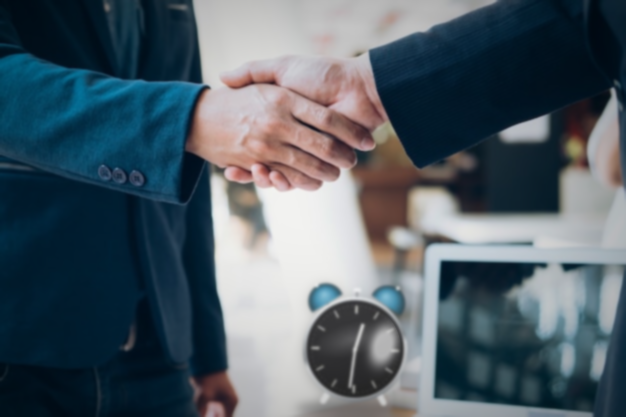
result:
12,31
